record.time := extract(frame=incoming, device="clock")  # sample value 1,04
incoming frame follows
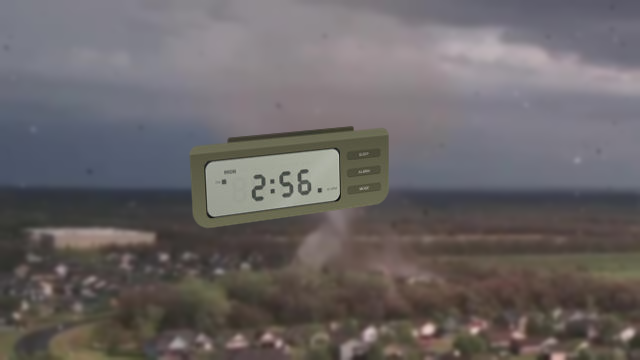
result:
2,56
